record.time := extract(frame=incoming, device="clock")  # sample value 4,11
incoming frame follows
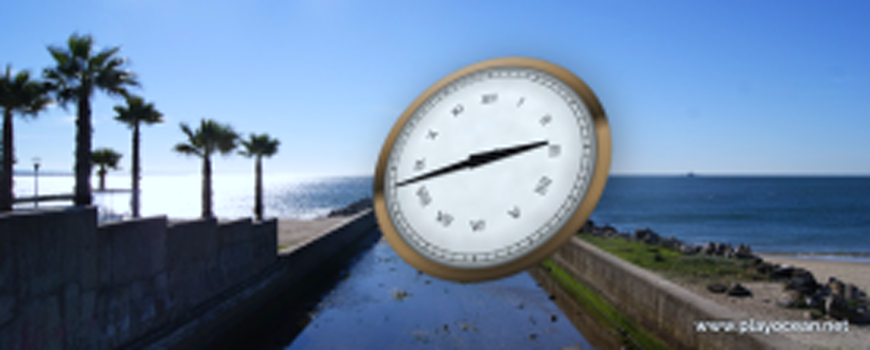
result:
2,43
